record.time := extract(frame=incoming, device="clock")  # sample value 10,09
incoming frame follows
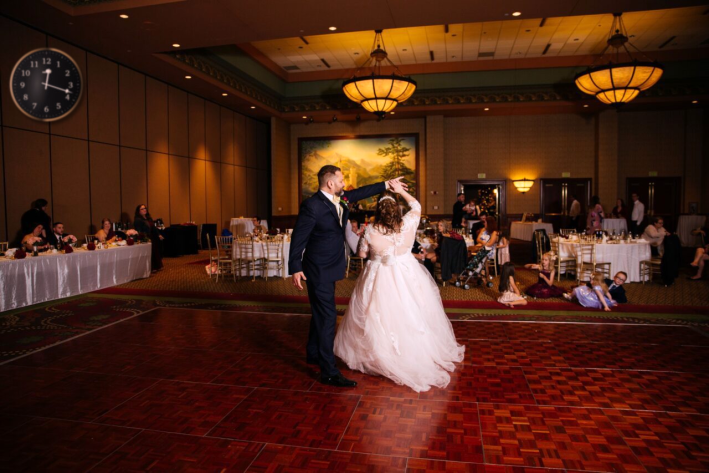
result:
12,18
